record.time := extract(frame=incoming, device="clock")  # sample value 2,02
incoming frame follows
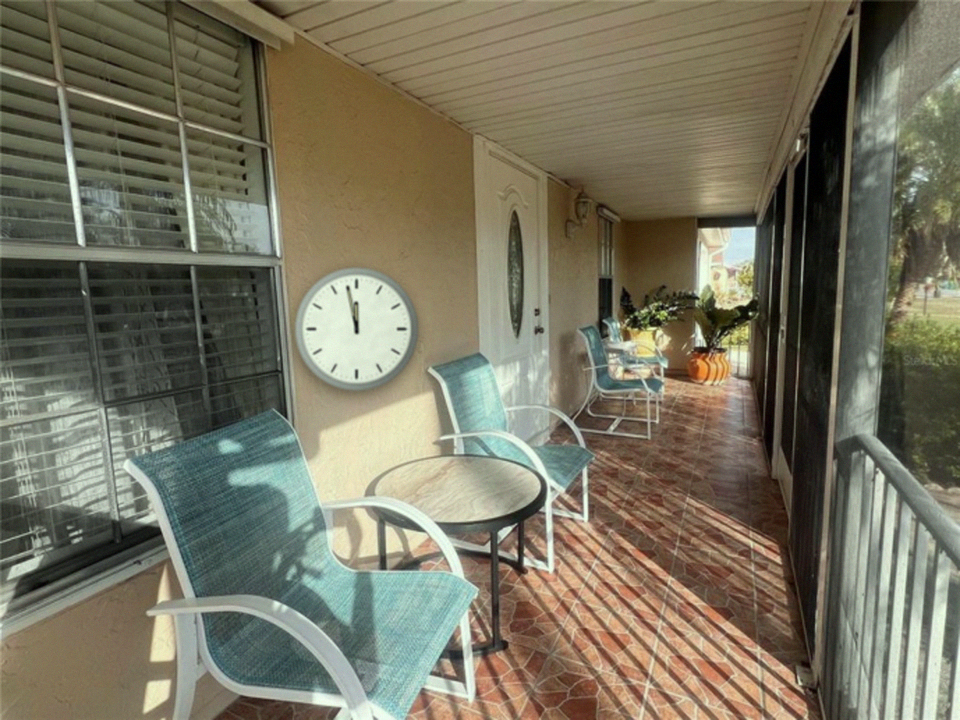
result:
11,58
